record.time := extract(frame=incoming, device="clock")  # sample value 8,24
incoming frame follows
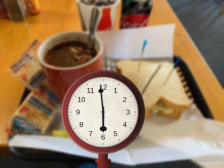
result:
5,59
